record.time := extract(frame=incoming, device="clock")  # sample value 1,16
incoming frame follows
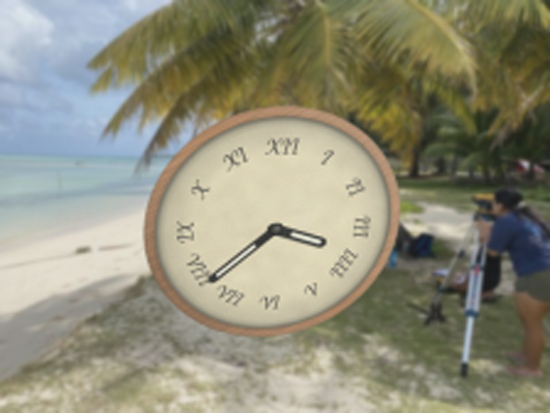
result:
3,38
